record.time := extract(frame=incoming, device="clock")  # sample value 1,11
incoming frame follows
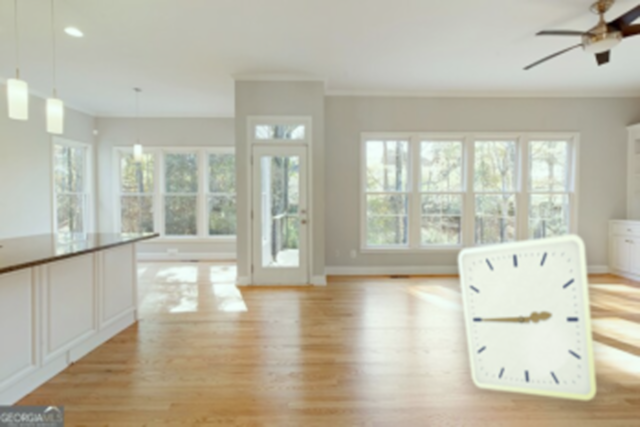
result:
2,45
